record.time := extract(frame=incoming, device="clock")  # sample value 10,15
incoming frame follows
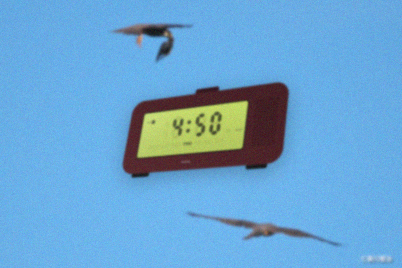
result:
4,50
